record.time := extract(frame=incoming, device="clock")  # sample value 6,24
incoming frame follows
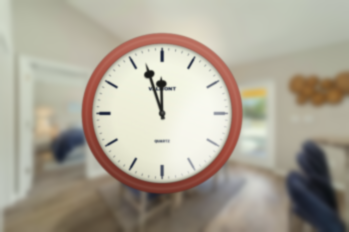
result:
11,57
